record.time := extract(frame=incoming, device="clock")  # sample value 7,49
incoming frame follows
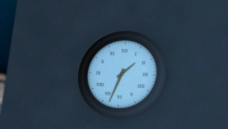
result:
1,33
